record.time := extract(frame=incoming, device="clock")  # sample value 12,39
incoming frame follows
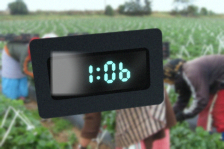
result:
1,06
